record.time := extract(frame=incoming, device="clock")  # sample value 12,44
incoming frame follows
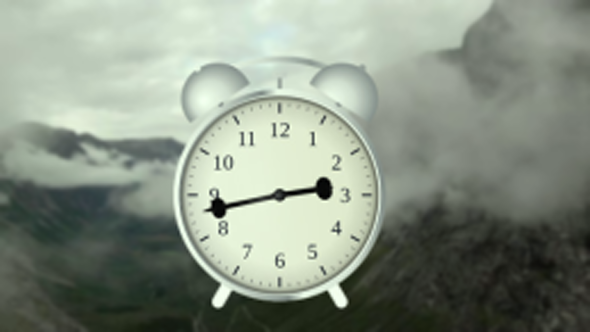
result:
2,43
